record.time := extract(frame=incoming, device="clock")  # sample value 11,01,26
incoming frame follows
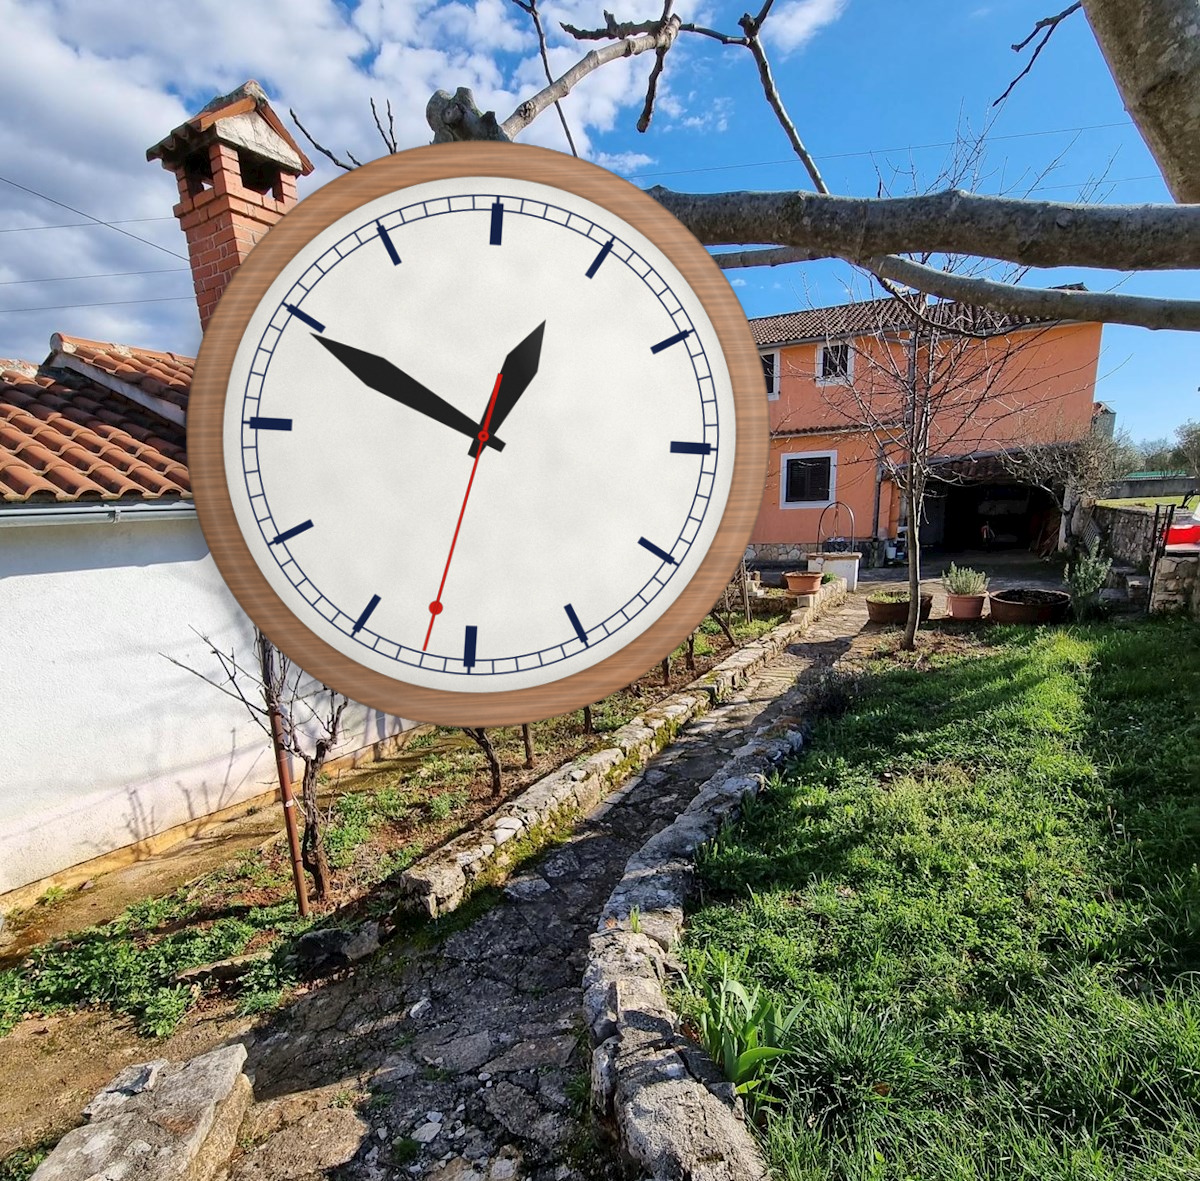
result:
12,49,32
